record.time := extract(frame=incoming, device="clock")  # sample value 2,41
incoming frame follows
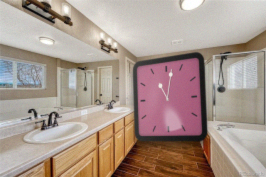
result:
11,02
